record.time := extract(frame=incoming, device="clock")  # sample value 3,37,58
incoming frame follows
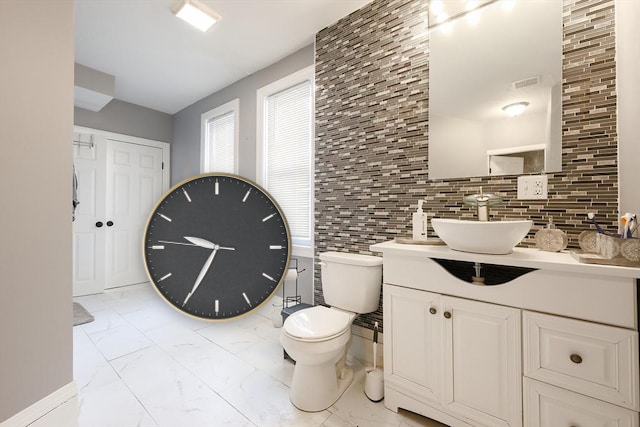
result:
9,34,46
